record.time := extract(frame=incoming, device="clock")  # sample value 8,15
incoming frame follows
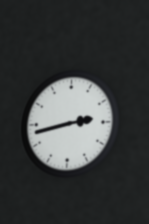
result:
2,43
